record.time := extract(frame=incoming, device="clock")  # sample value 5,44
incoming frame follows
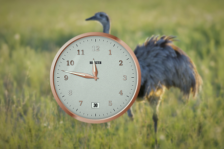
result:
11,47
